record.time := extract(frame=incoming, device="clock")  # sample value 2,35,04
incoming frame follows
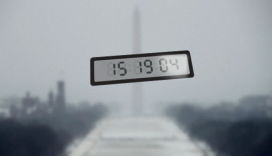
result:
15,19,04
